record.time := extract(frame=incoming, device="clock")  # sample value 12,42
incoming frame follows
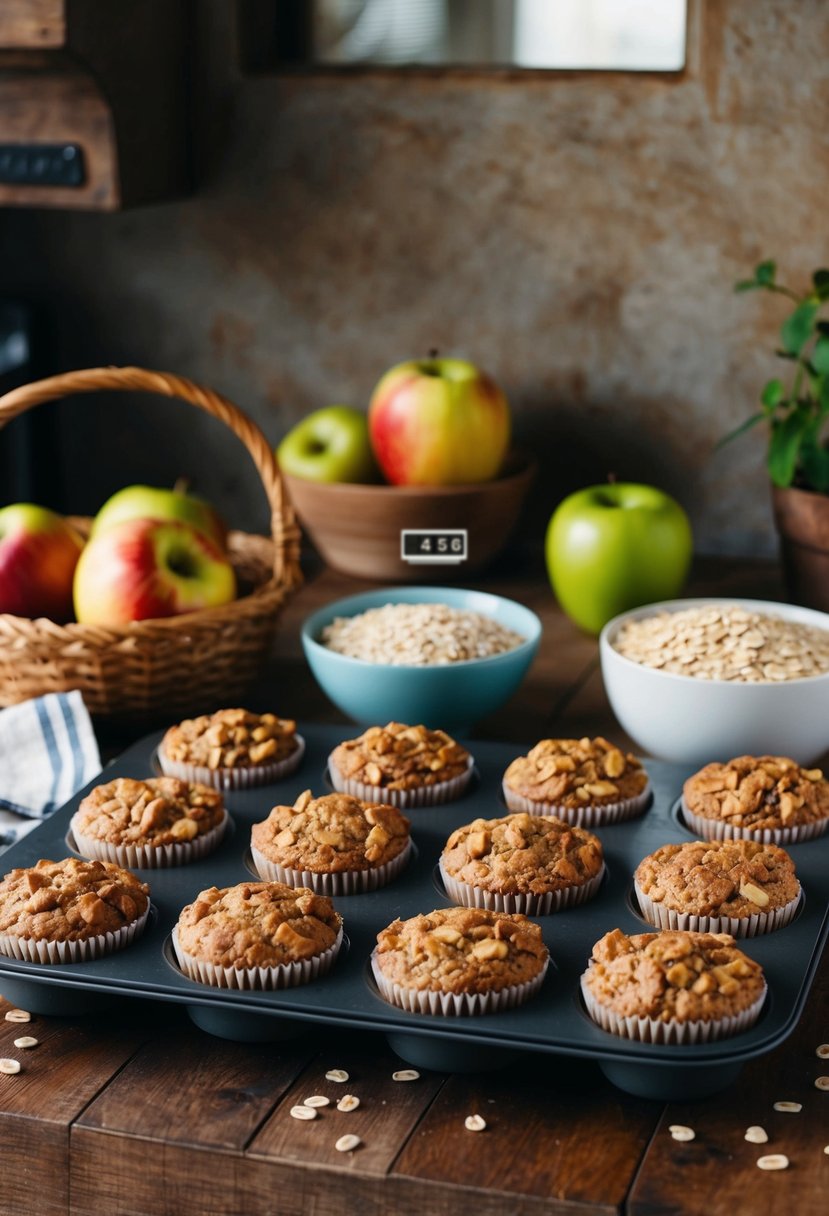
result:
4,56
